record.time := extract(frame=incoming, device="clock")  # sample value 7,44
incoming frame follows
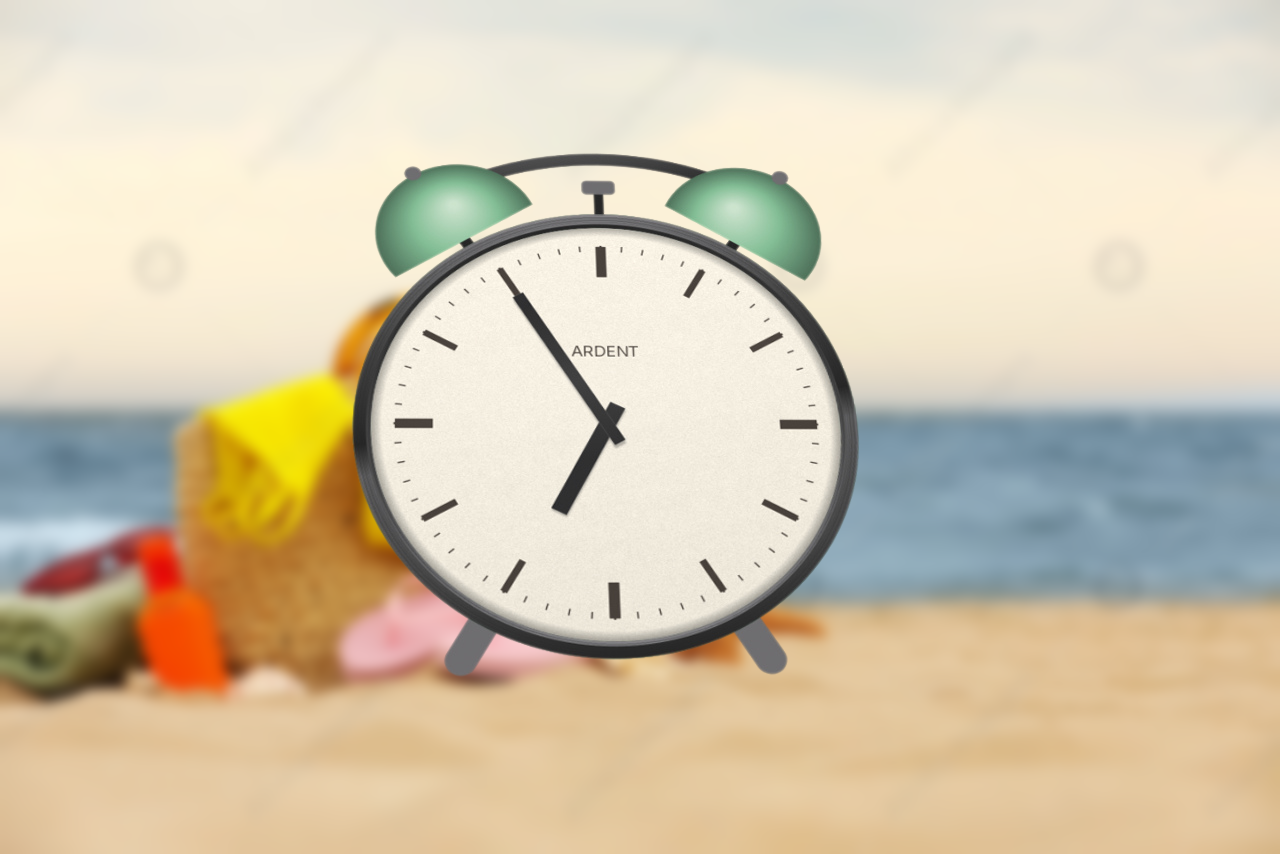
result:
6,55
